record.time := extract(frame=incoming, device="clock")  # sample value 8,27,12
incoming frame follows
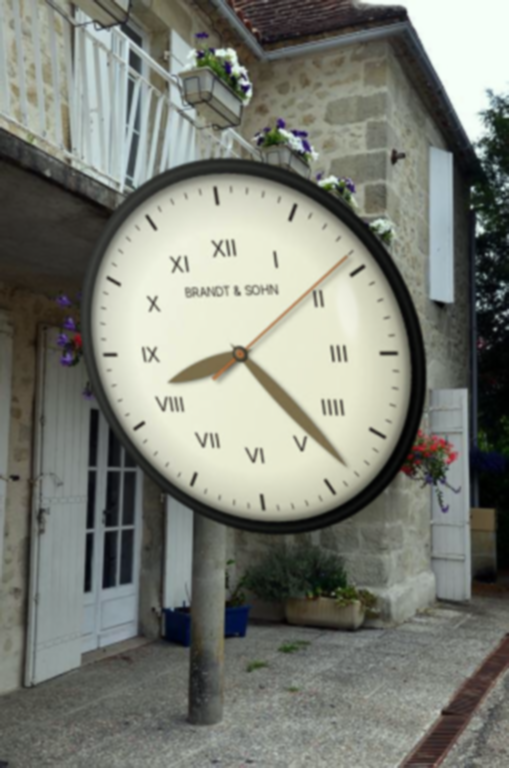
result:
8,23,09
